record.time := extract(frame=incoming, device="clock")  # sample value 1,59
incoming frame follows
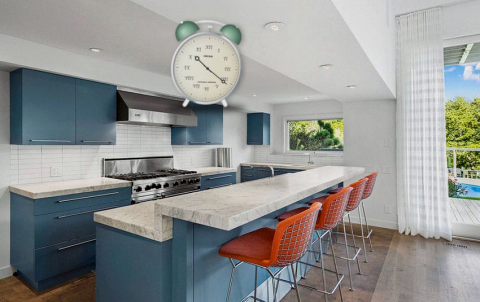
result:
10,21
